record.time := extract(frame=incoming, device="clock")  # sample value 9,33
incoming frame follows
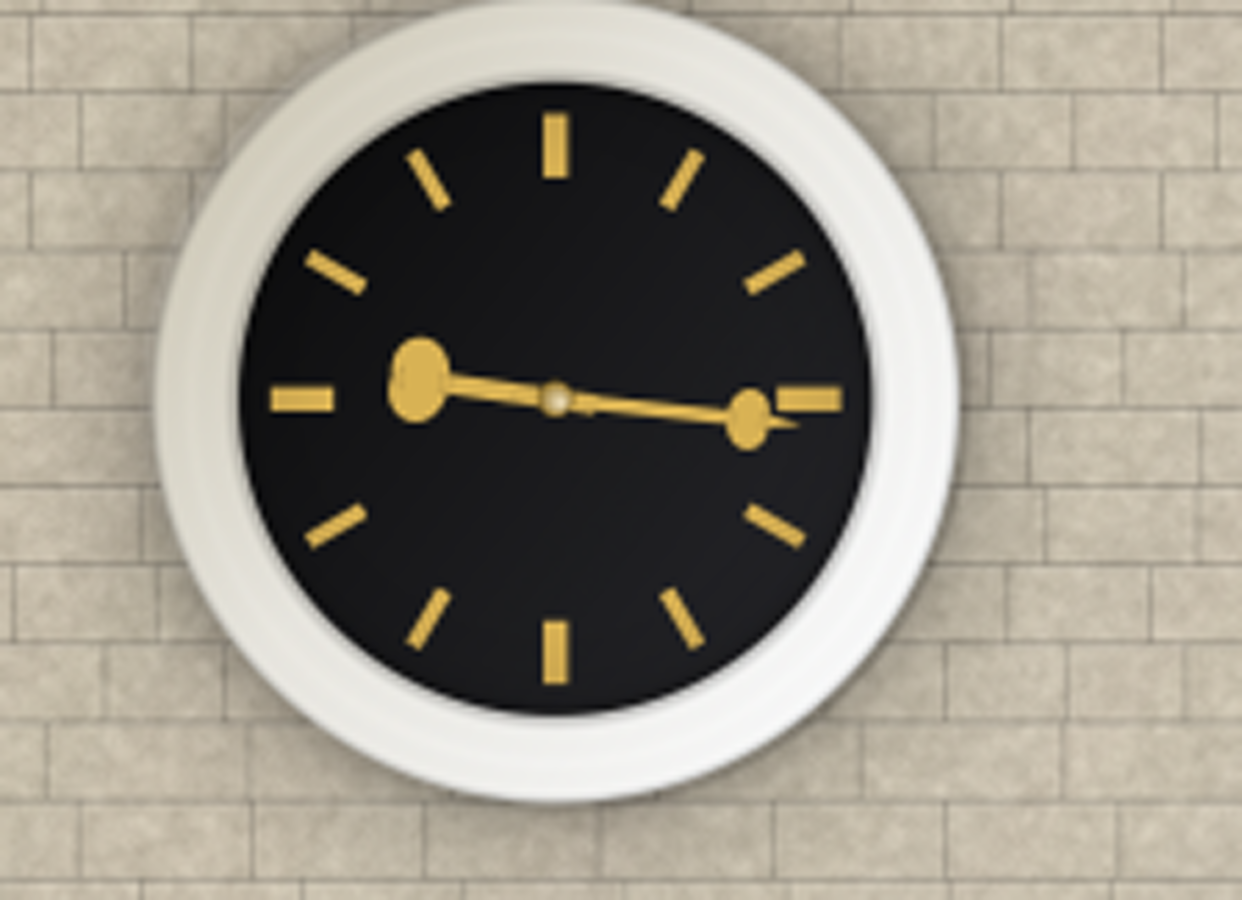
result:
9,16
